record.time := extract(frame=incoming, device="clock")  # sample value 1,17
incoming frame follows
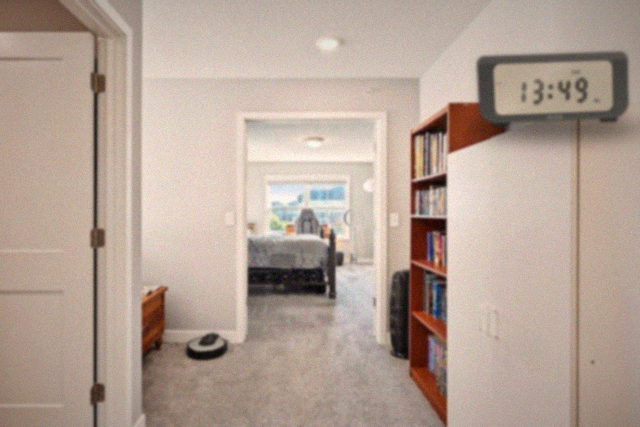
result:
13,49
